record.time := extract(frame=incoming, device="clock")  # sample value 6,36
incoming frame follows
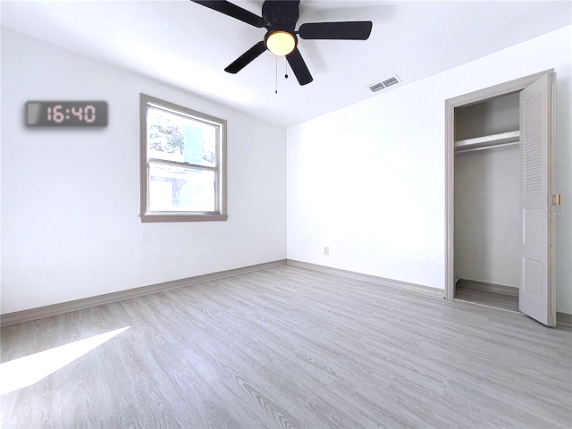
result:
16,40
